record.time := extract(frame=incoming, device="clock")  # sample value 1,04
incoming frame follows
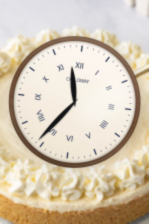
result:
11,36
